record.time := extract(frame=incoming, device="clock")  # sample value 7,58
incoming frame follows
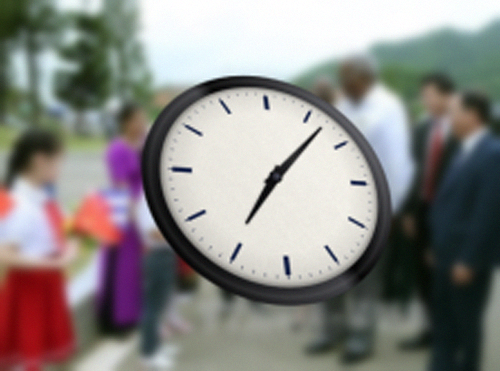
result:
7,07
